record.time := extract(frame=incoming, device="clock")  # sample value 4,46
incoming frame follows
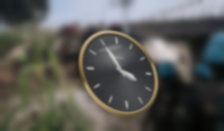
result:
3,55
